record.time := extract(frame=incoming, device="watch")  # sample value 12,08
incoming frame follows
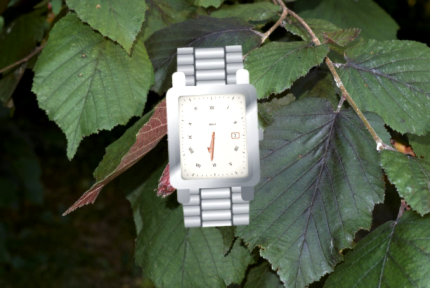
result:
6,31
